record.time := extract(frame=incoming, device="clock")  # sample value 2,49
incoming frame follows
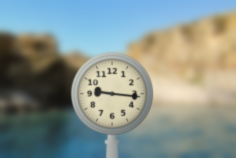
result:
9,16
